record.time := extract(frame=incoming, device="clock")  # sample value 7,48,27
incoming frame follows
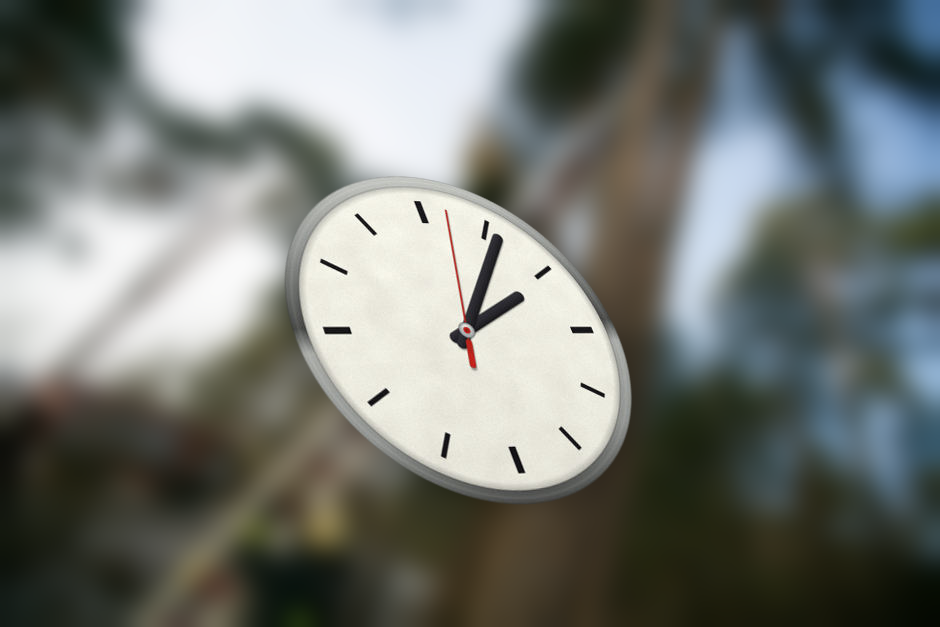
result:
2,06,02
